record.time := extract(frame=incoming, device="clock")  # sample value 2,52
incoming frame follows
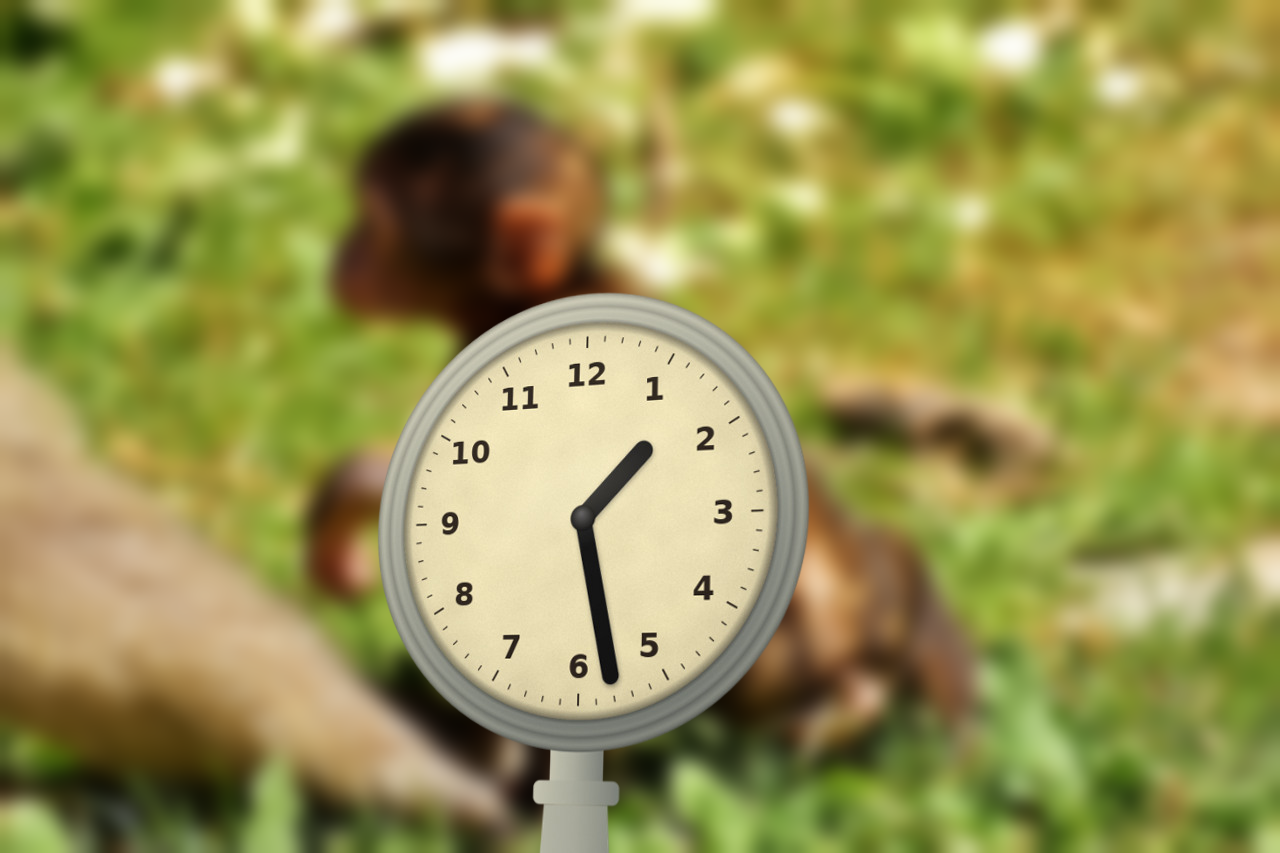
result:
1,28
